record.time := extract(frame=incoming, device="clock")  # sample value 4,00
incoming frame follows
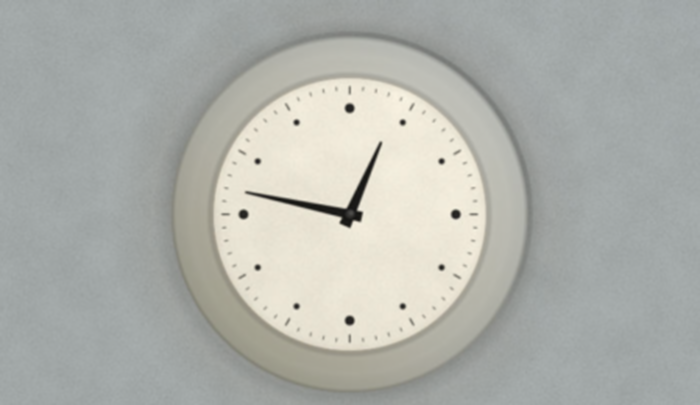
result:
12,47
